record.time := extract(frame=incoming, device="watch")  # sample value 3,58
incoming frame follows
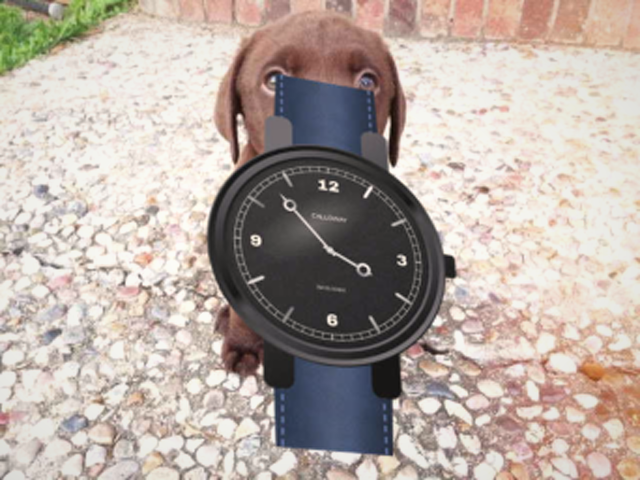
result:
3,53
